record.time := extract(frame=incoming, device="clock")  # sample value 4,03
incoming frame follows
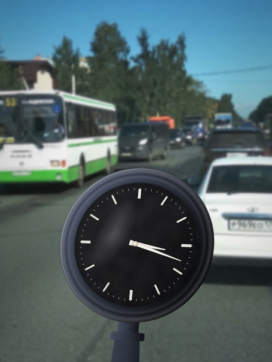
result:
3,18
